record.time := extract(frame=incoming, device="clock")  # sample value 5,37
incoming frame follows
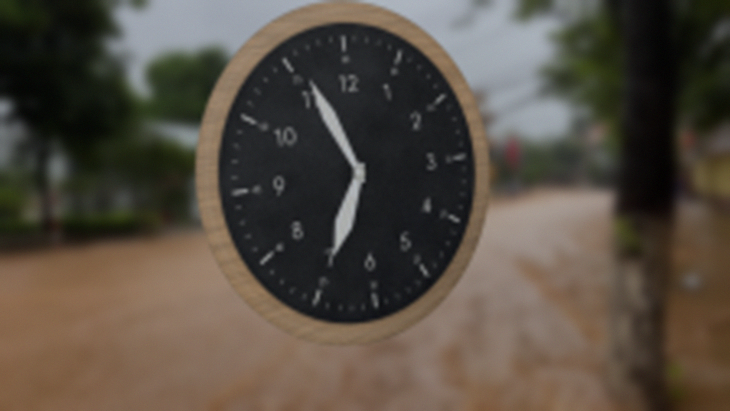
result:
6,56
